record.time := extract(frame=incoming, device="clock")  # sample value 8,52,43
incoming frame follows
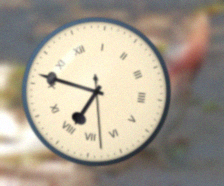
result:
7,51,33
